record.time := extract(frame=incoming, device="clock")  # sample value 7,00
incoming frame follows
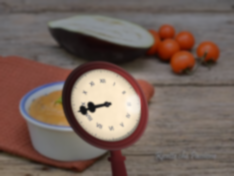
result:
8,43
